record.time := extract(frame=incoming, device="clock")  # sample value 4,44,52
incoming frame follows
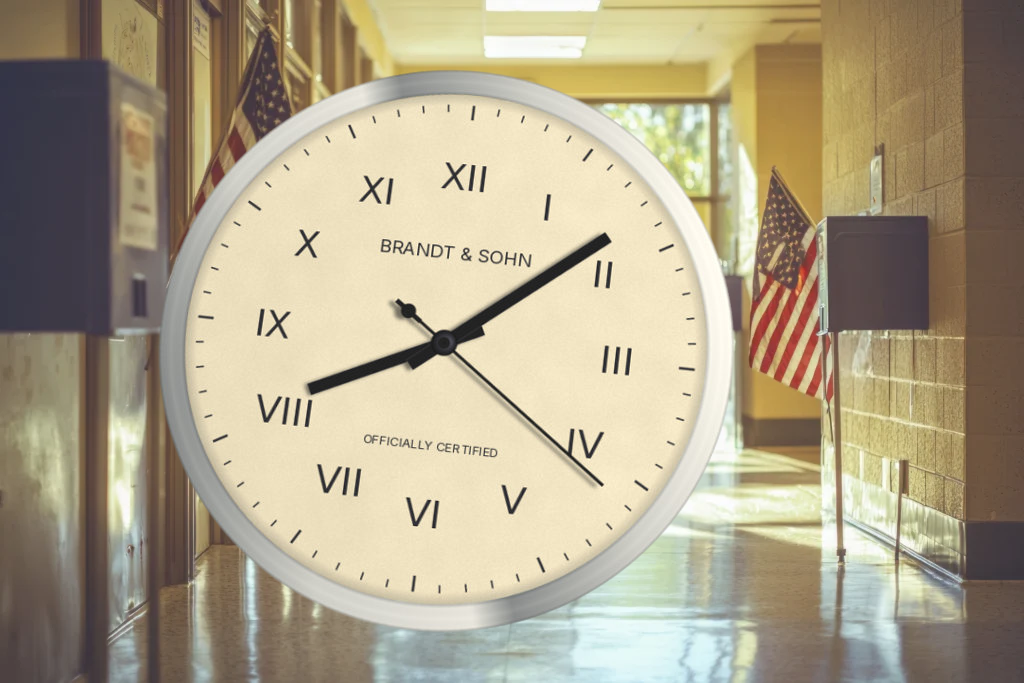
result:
8,08,21
